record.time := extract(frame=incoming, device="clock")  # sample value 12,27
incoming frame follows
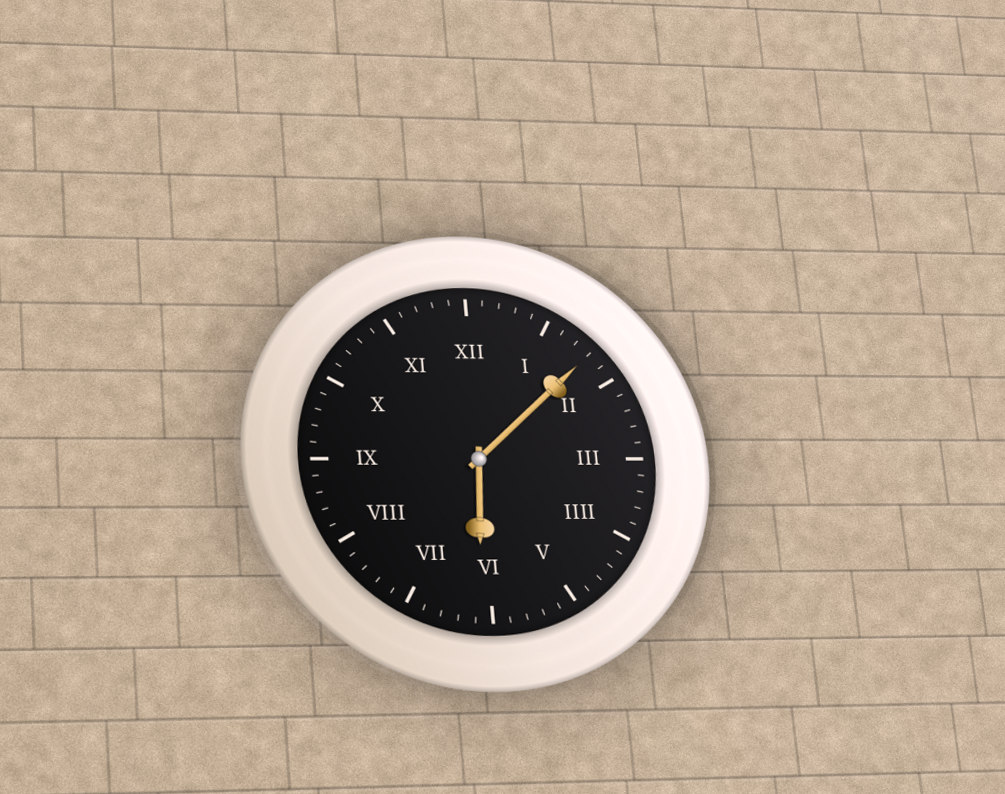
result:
6,08
